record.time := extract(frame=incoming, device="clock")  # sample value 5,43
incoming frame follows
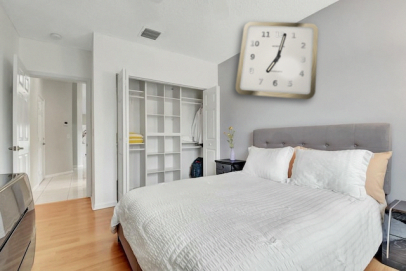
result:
7,02
